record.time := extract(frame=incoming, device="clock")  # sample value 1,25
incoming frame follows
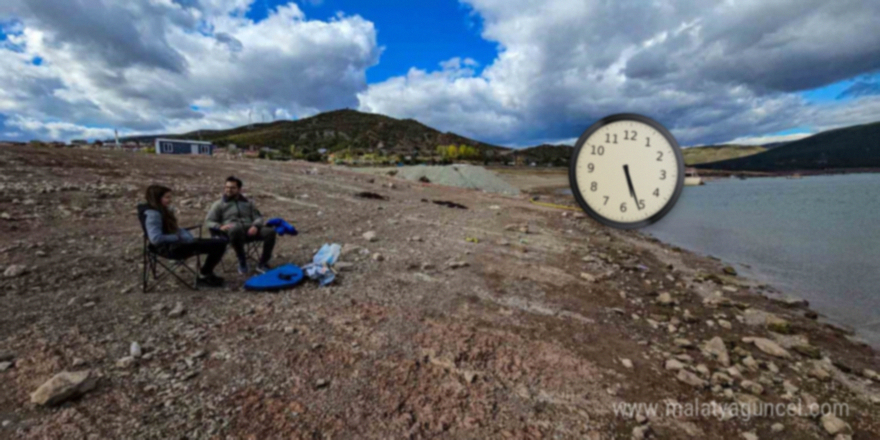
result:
5,26
